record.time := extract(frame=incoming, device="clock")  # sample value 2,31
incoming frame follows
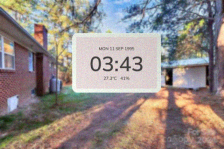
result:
3,43
